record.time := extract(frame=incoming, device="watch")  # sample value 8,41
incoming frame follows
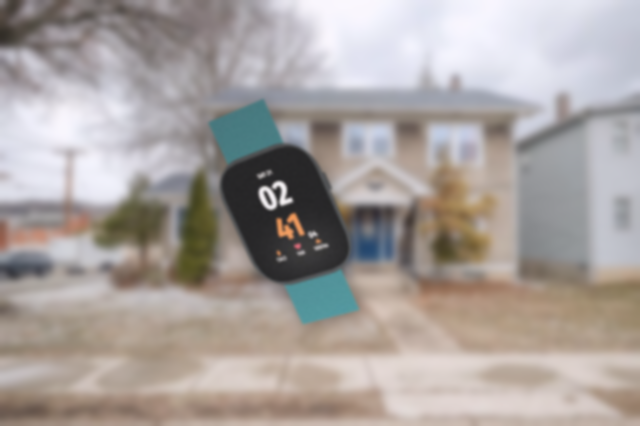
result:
2,41
